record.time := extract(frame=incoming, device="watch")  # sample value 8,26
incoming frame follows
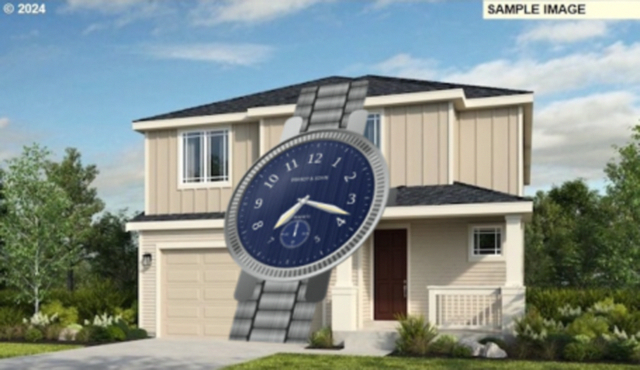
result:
7,18
